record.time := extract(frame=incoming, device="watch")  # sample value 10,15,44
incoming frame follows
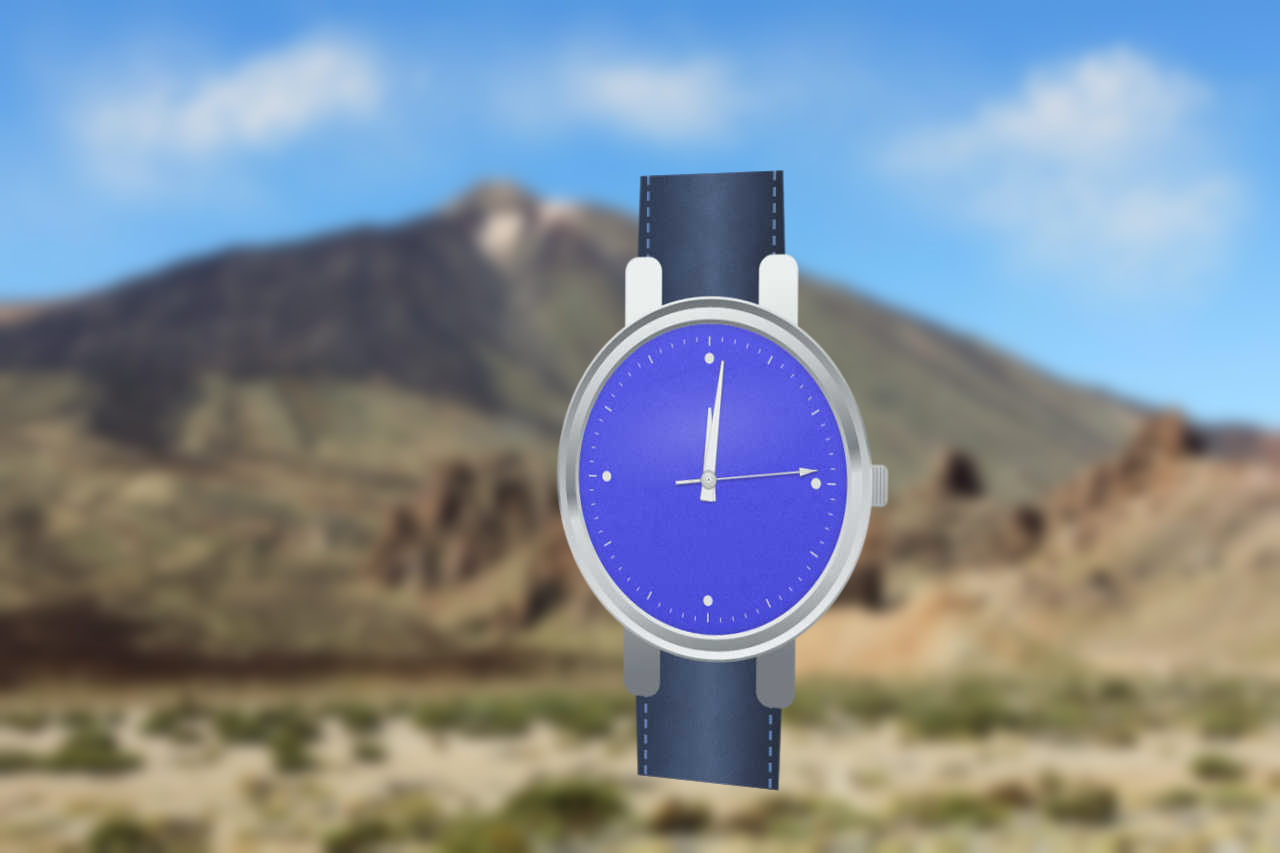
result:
12,01,14
